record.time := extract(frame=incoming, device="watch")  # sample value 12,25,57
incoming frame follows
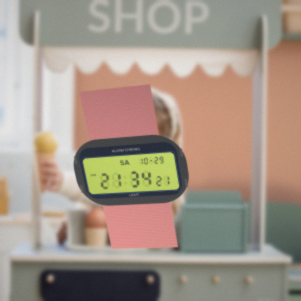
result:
21,34,21
